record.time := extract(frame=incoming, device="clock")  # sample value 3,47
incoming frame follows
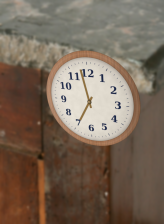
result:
6,58
